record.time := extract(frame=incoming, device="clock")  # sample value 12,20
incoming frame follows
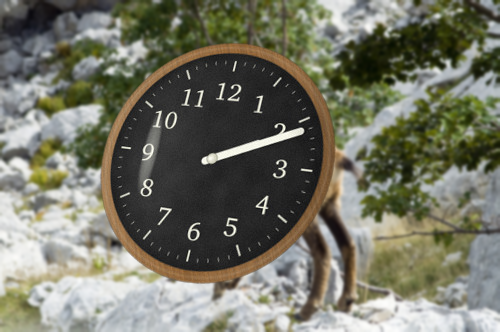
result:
2,11
